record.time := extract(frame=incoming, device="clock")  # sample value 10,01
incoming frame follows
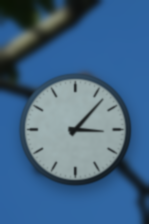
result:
3,07
